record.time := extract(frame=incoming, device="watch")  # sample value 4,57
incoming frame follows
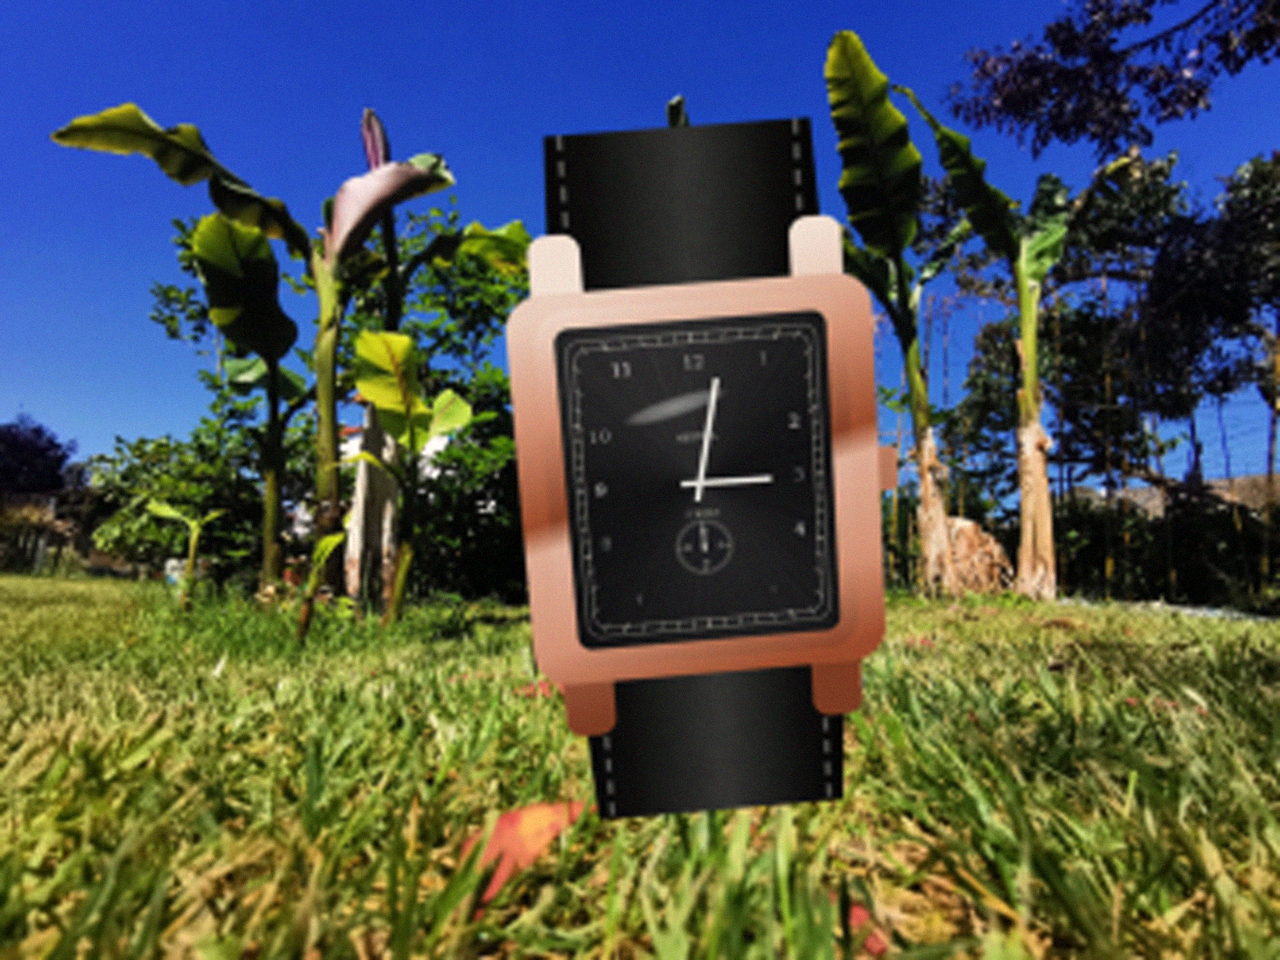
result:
3,02
